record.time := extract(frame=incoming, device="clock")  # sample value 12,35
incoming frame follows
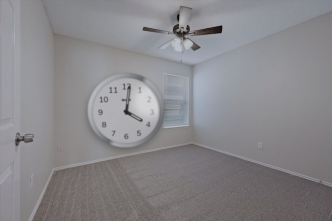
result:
4,01
